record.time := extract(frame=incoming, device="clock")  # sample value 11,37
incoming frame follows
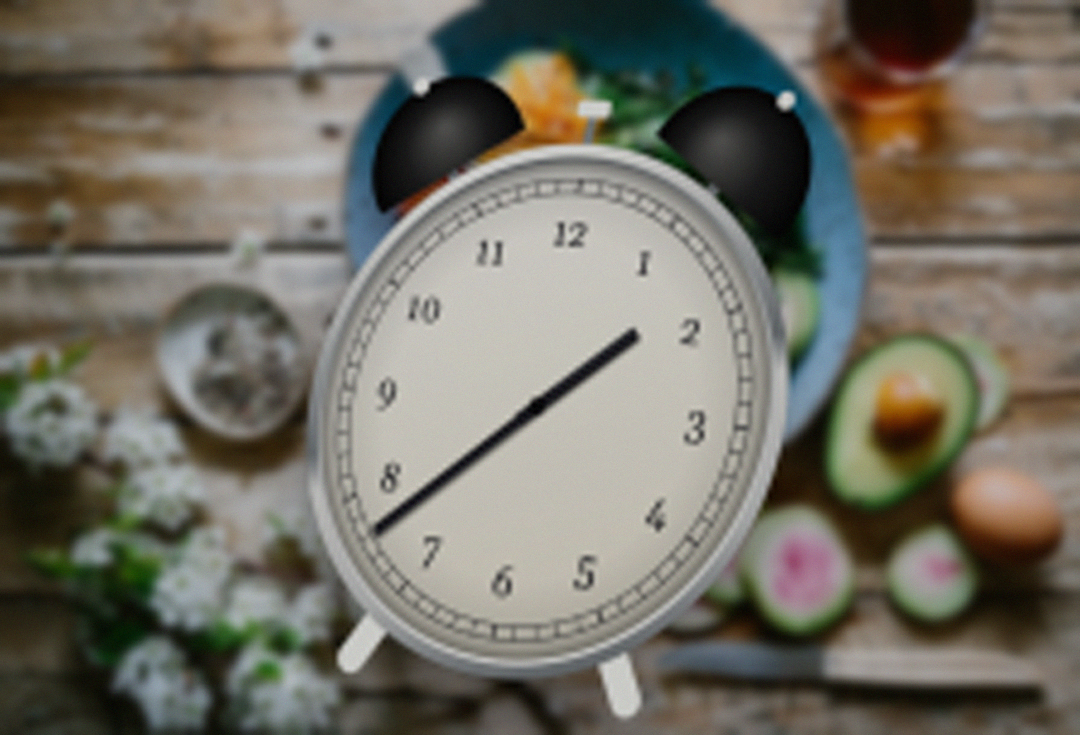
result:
1,38
